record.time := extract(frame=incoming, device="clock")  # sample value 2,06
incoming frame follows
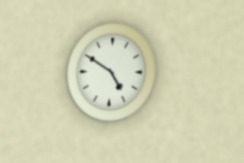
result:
4,50
